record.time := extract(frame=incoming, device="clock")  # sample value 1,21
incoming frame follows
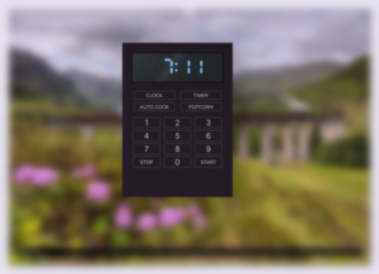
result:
7,11
